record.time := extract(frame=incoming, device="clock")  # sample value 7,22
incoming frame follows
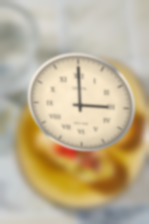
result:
3,00
